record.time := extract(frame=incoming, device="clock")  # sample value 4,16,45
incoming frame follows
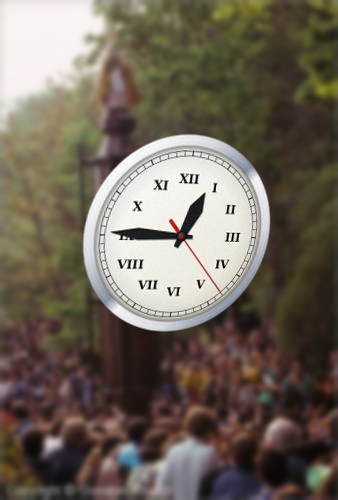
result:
12,45,23
